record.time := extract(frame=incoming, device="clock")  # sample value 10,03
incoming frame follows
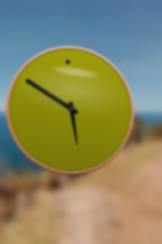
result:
5,51
